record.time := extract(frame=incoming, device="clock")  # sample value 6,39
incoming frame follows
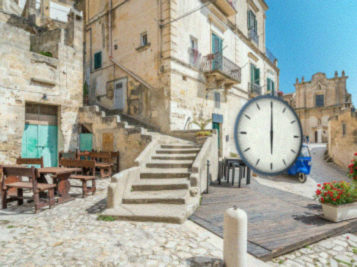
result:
6,00
